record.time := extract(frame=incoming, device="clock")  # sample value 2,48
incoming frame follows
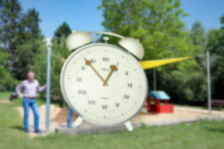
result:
12,53
